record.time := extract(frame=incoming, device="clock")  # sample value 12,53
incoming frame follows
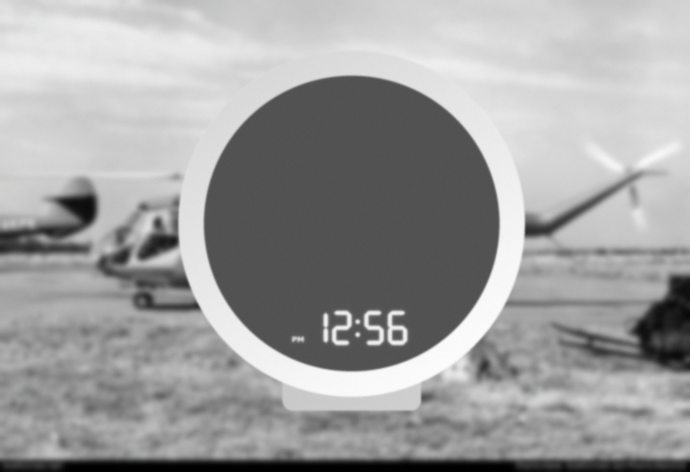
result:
12,56
